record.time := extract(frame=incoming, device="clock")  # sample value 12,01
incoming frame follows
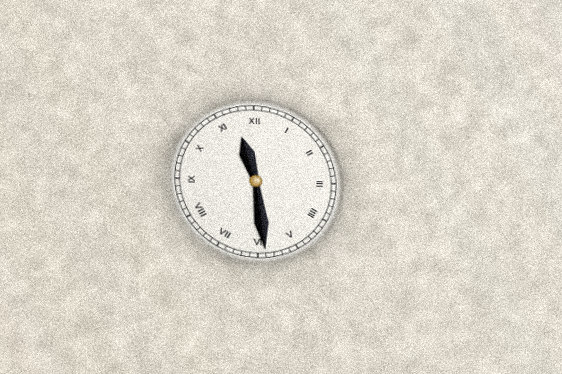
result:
11,29
